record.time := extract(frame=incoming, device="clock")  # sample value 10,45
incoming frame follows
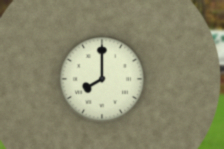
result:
8,00
